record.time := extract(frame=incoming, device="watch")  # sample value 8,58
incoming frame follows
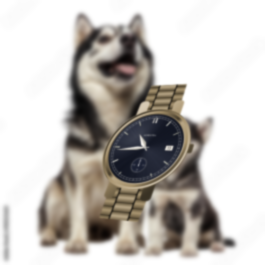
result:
10,44
